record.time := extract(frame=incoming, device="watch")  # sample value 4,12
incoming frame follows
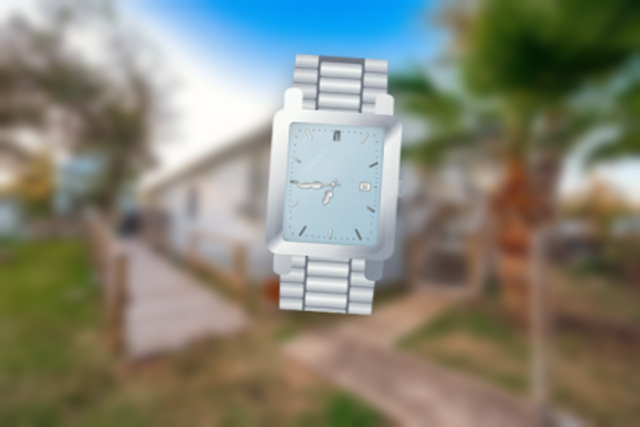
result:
6,44
